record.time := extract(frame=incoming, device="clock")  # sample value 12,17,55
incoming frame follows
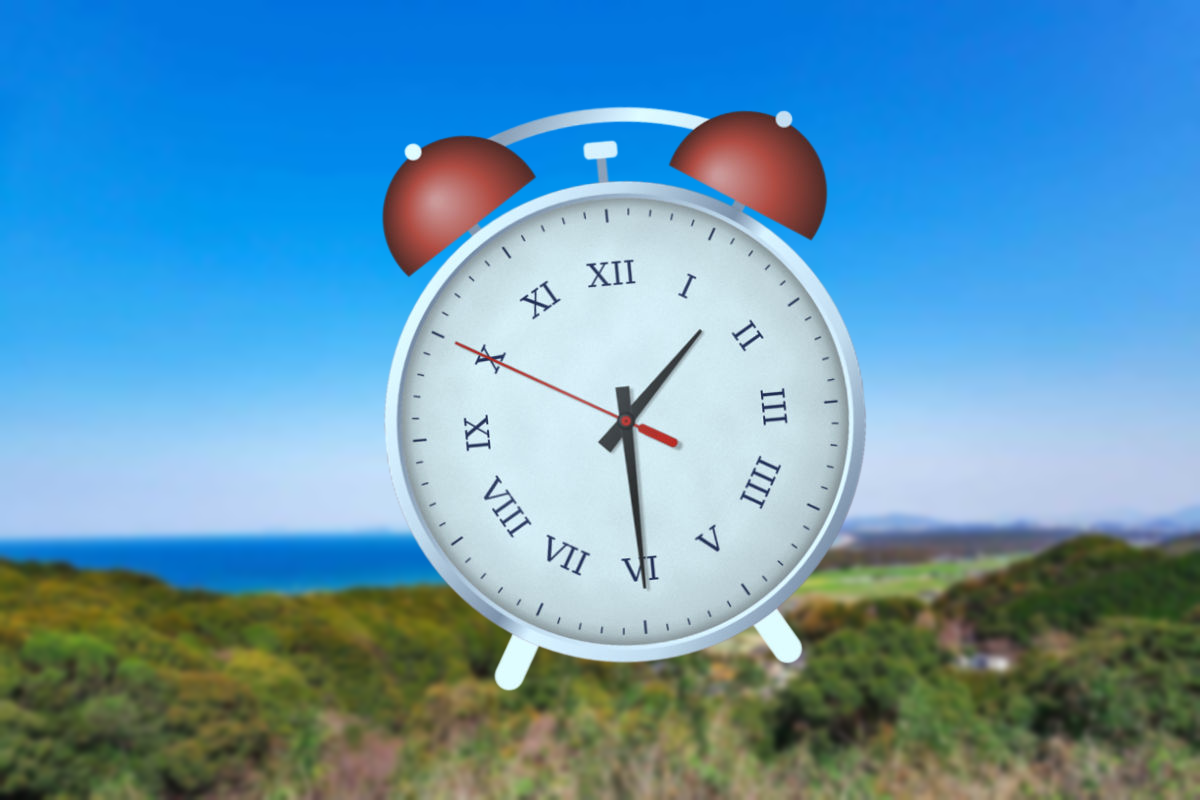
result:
1,29,50
